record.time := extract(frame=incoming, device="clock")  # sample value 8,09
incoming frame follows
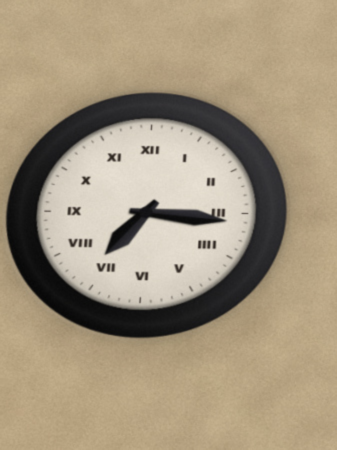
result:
7,16
